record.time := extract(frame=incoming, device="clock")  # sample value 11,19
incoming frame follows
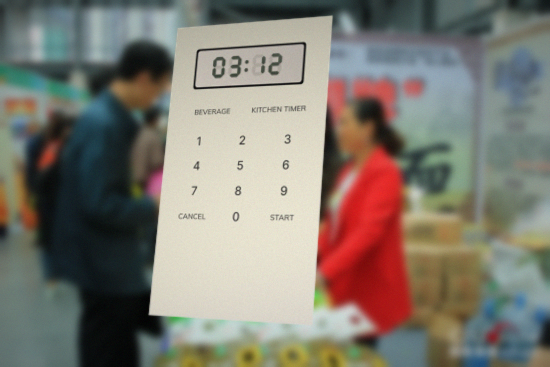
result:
3,12
